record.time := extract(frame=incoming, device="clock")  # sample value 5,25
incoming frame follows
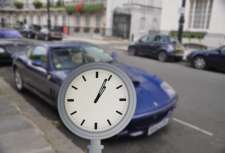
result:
1,04
